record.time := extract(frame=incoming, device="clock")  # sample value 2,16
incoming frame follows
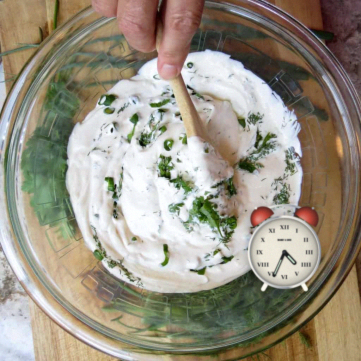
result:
4,34
